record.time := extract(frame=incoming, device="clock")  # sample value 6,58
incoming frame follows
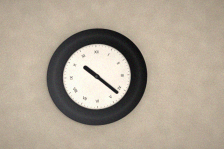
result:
10,22
